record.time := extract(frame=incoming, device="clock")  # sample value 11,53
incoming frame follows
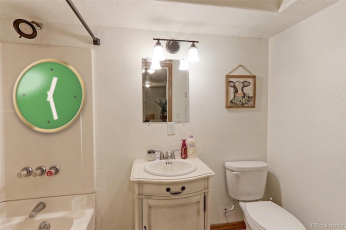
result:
12,27
